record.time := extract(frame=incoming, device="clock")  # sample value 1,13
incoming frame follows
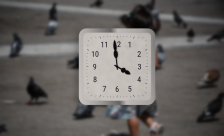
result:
3,59
